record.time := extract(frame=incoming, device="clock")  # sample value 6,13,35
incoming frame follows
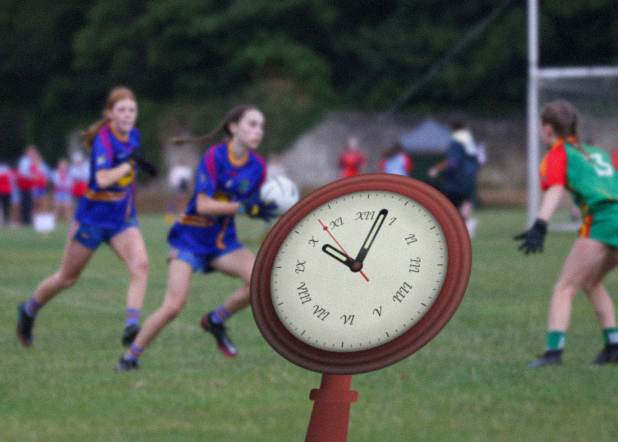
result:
10,02,53
